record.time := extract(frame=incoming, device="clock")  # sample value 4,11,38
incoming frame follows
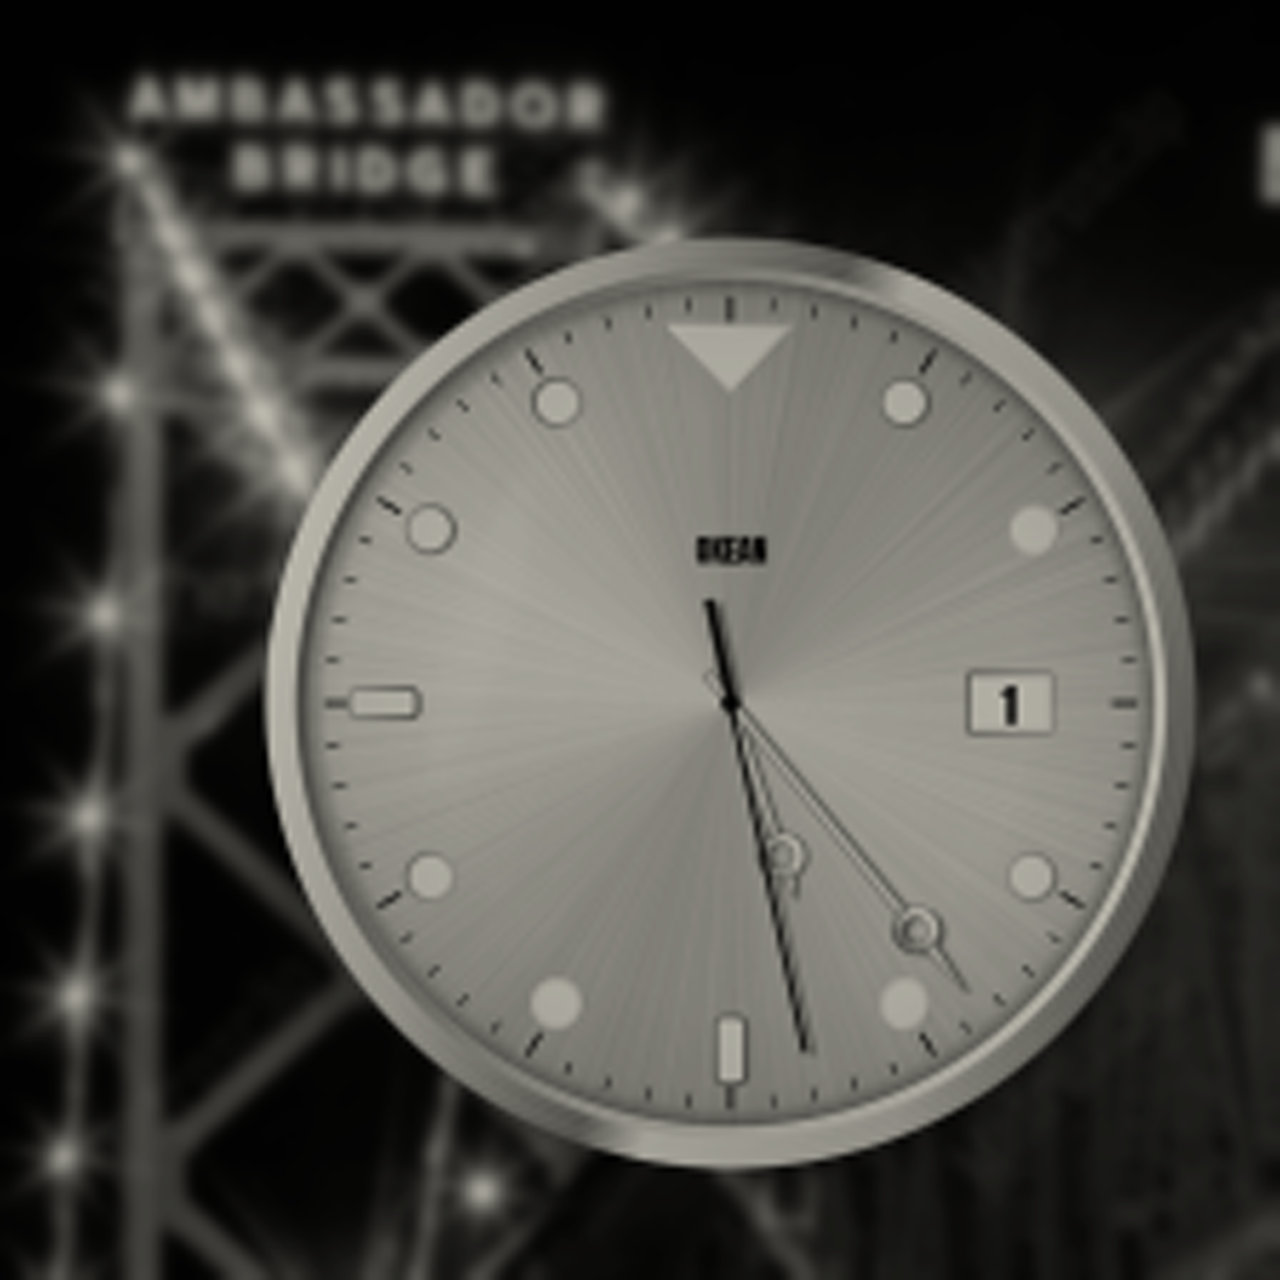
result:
5,23,28
